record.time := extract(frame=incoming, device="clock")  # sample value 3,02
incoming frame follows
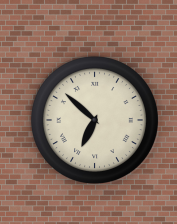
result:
6,52
